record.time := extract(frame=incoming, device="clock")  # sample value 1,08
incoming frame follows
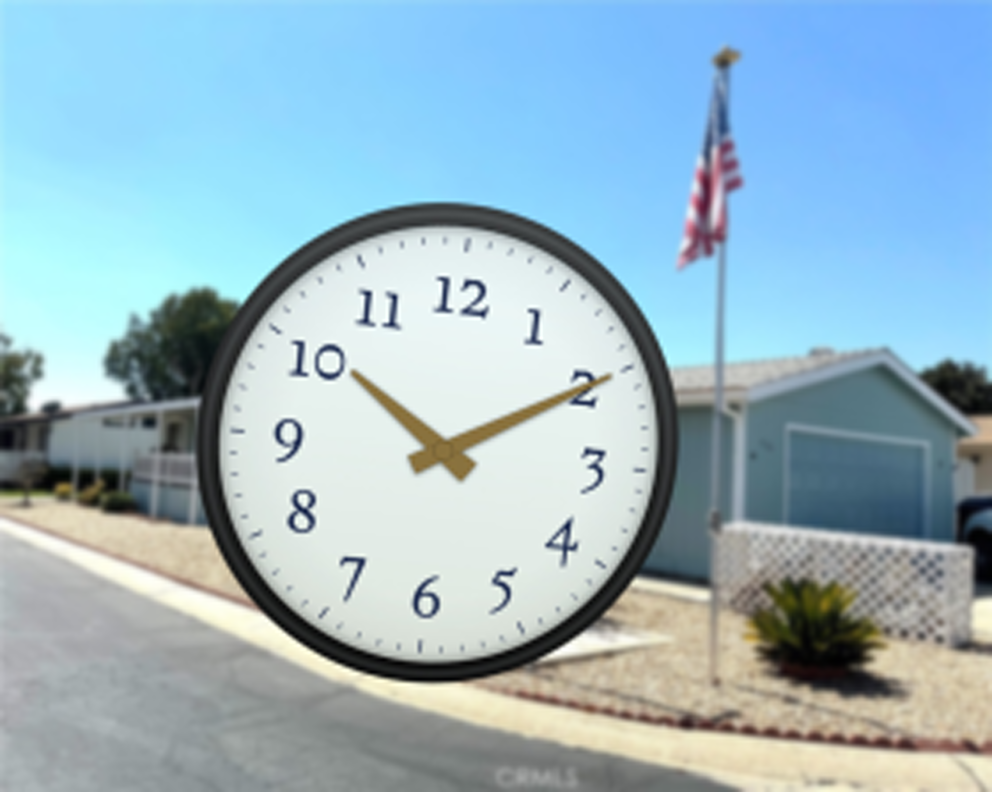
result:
10,10
